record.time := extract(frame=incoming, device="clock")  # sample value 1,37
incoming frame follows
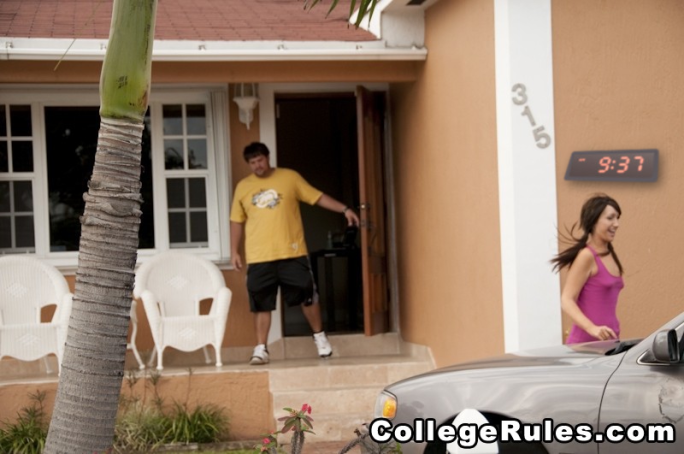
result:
9,37
